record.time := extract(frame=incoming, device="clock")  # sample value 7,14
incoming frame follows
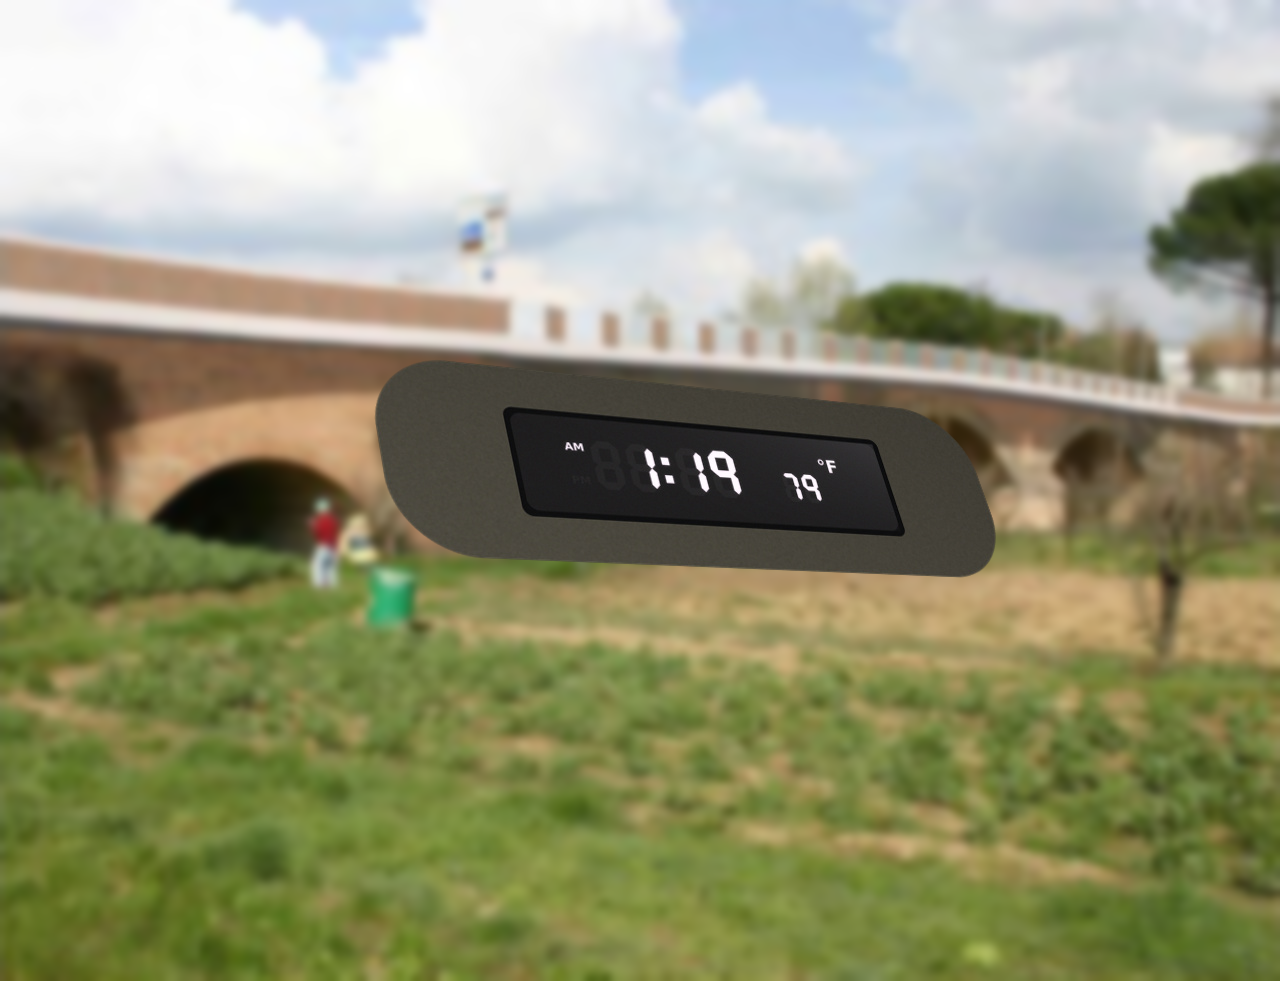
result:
1,19
